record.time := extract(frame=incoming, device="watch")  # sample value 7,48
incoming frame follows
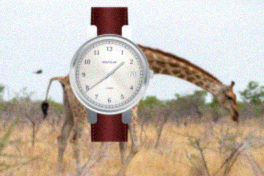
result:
1,39
